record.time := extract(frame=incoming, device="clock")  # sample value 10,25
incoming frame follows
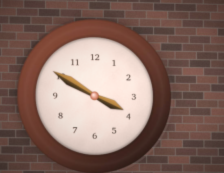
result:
3,50
